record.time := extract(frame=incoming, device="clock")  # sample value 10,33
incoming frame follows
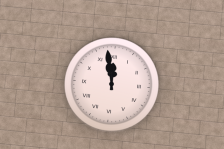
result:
11,58
